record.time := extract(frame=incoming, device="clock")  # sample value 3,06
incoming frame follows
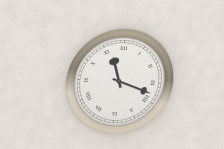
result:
11,18
